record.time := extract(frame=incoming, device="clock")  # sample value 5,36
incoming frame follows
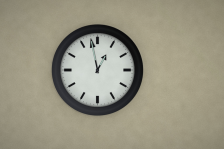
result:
12,58
